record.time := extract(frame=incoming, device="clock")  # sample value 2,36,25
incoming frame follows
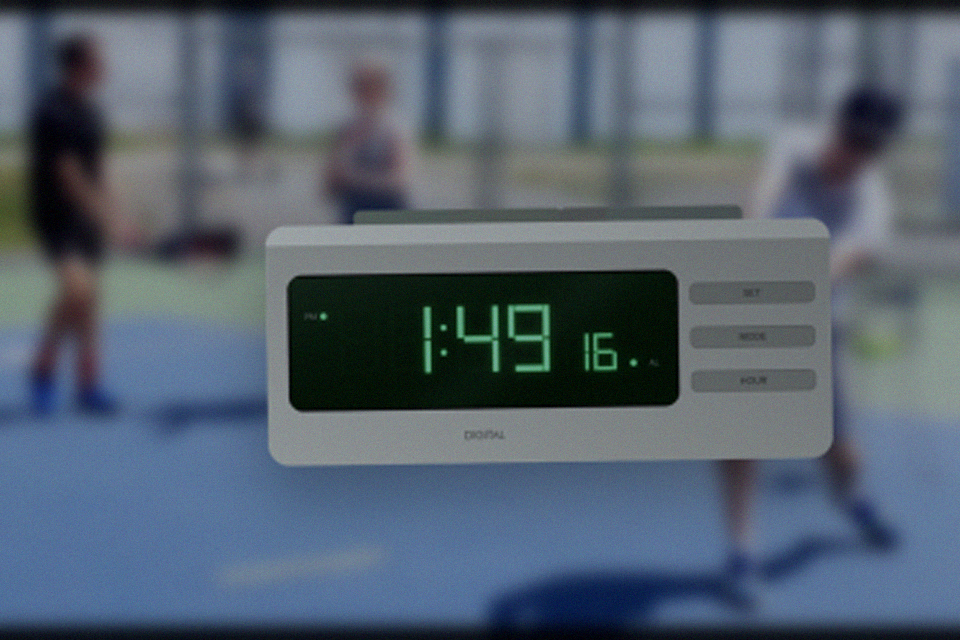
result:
1,49,16
